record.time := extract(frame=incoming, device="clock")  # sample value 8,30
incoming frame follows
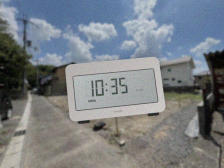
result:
10,35
